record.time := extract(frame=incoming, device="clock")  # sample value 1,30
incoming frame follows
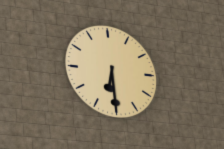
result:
6,30
